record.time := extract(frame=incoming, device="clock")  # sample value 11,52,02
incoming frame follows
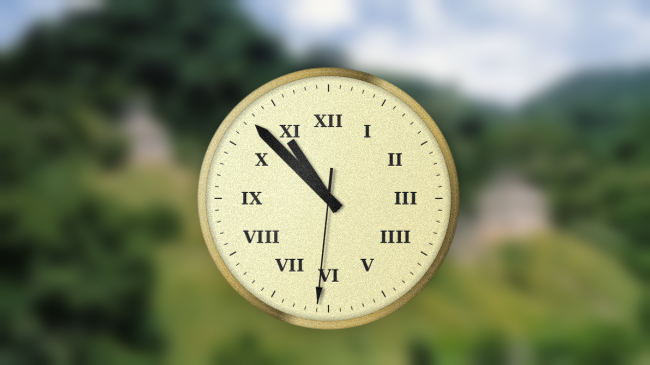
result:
10,52,31
